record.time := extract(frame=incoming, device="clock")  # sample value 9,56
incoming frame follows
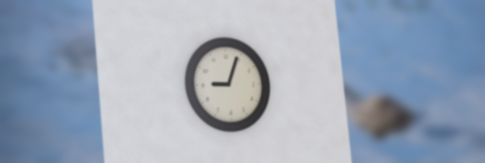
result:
9,04
